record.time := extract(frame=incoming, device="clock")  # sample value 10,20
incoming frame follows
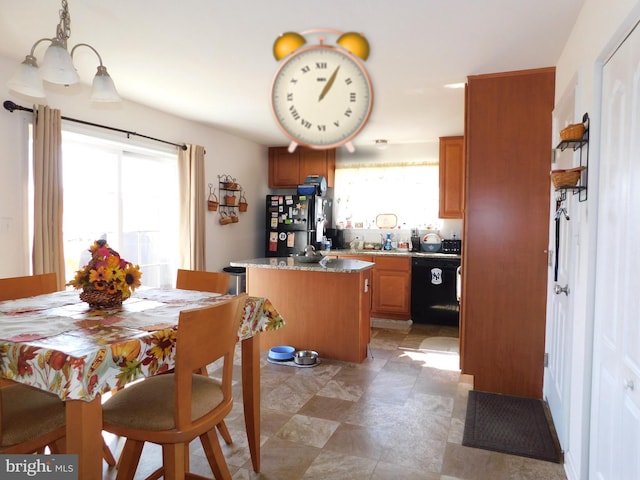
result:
1,05
